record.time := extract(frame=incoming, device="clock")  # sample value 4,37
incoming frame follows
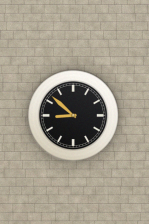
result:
8,52
